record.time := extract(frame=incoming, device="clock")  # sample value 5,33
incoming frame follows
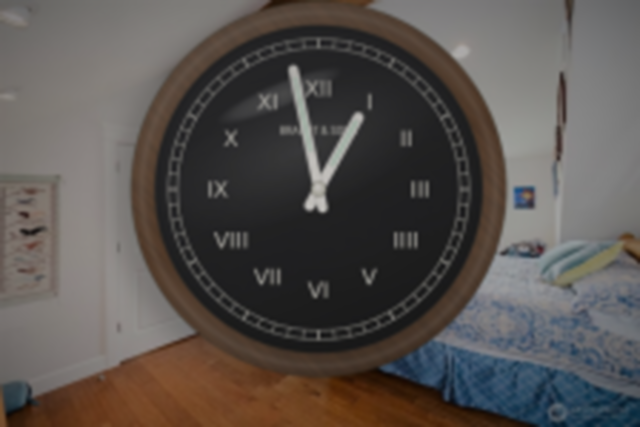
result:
12,58
